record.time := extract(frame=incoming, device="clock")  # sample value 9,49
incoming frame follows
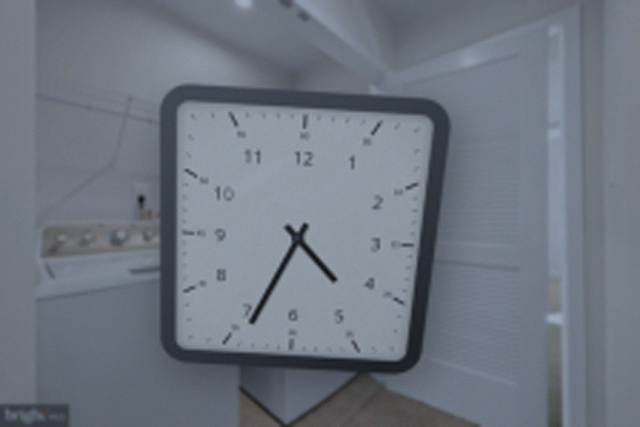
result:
4,34
